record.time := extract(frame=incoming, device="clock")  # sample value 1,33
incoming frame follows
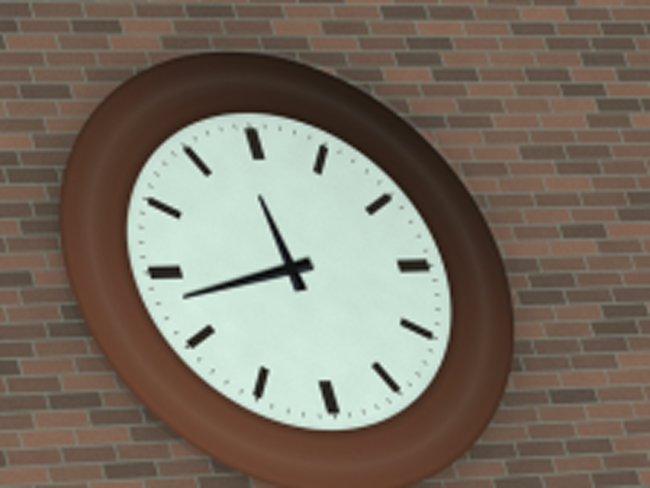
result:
11,43
